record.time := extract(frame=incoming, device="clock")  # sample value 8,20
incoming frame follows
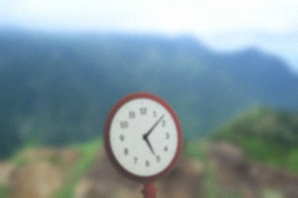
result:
5,08
